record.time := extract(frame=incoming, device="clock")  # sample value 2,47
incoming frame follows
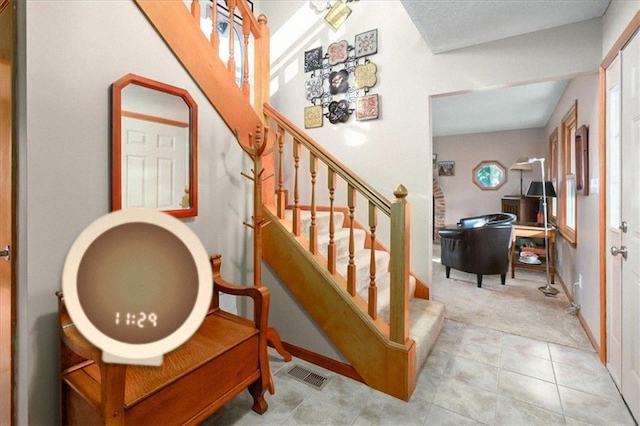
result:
11,29
